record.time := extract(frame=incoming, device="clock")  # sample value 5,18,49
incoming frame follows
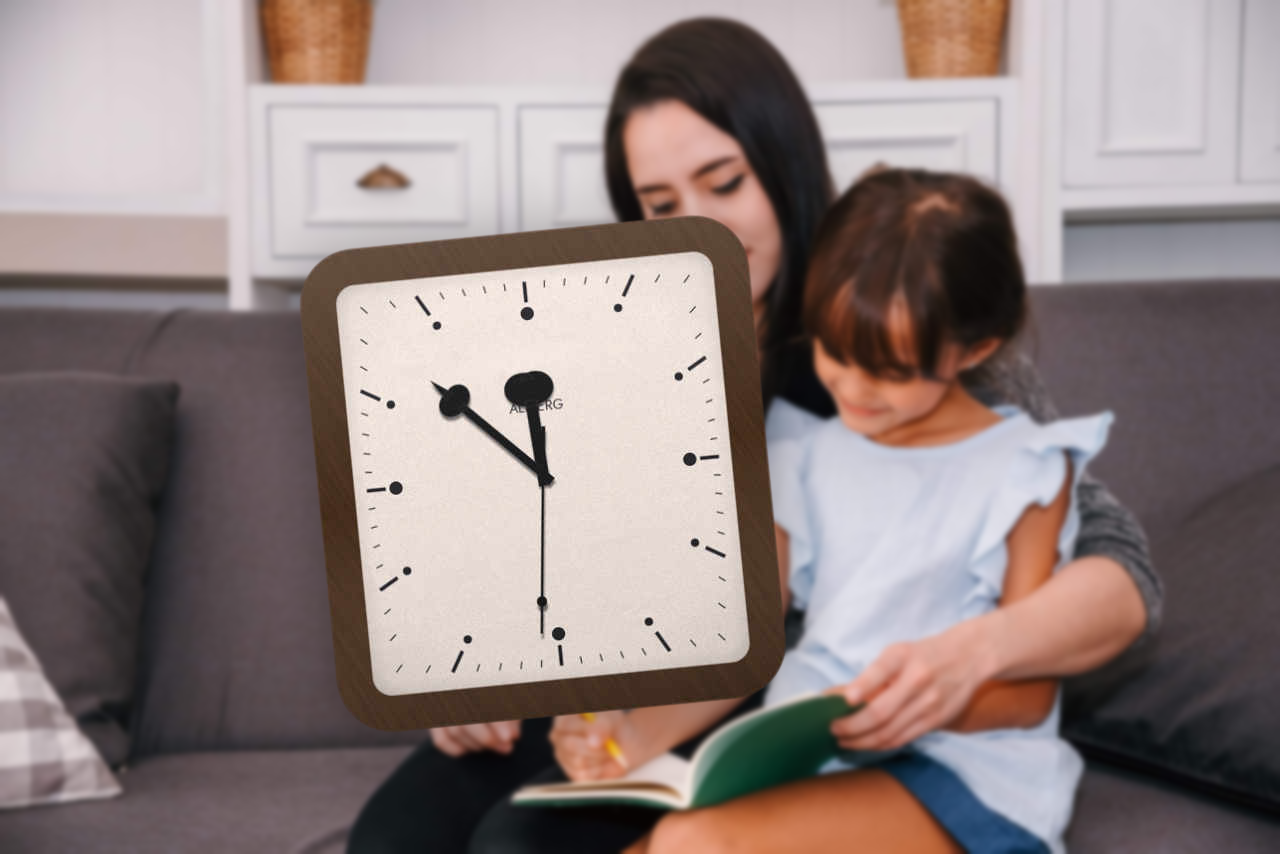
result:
11,52,31
